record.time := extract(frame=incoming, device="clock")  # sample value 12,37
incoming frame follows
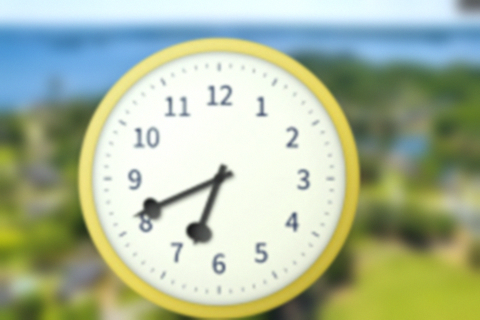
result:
6,41
